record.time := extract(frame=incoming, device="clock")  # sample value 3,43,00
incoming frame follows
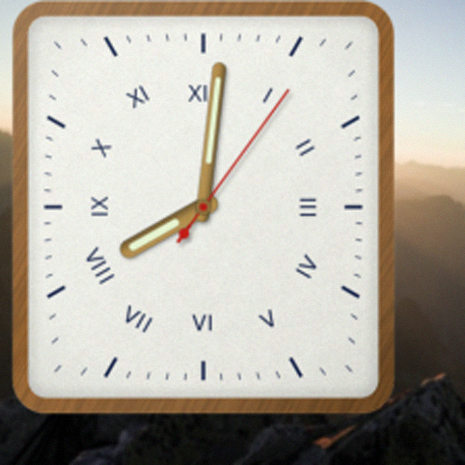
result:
8,01,06
